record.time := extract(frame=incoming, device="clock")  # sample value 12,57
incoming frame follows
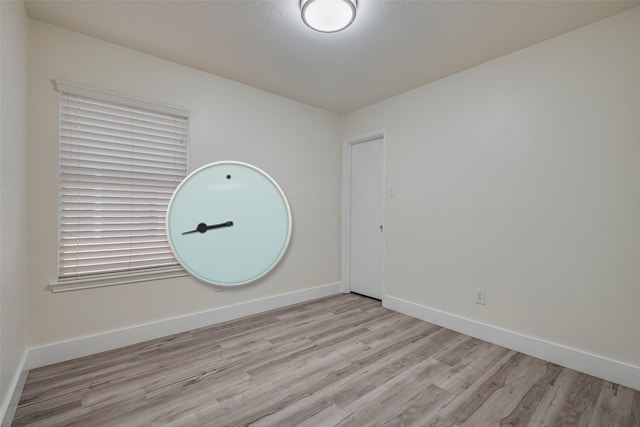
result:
8,43
